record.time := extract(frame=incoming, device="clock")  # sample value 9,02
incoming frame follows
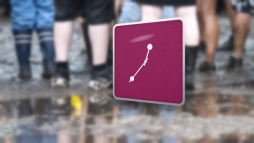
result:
12,37
